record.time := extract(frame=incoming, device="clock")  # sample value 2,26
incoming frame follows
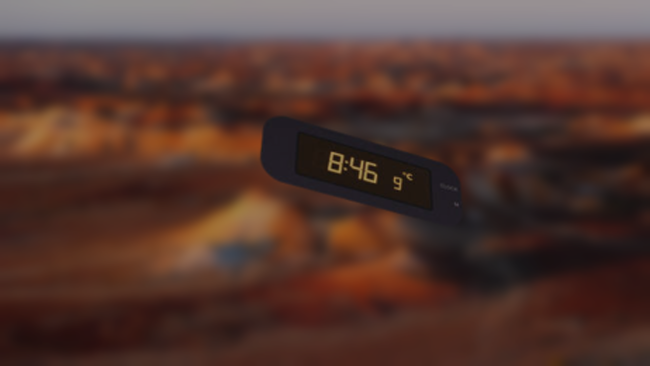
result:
8,46
